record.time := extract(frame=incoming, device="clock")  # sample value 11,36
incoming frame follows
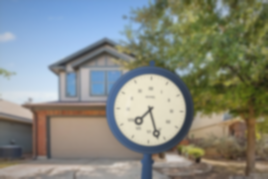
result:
7,27
